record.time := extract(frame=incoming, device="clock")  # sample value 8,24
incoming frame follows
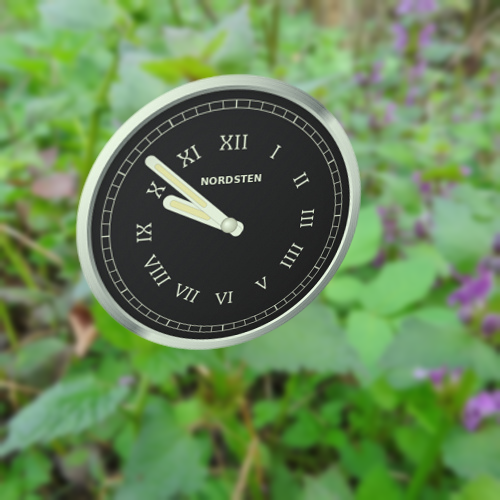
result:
9,52
